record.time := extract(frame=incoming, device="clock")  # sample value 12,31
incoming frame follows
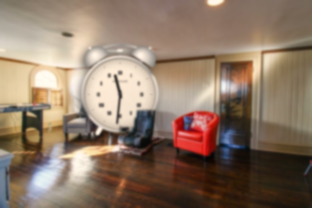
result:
11,31
